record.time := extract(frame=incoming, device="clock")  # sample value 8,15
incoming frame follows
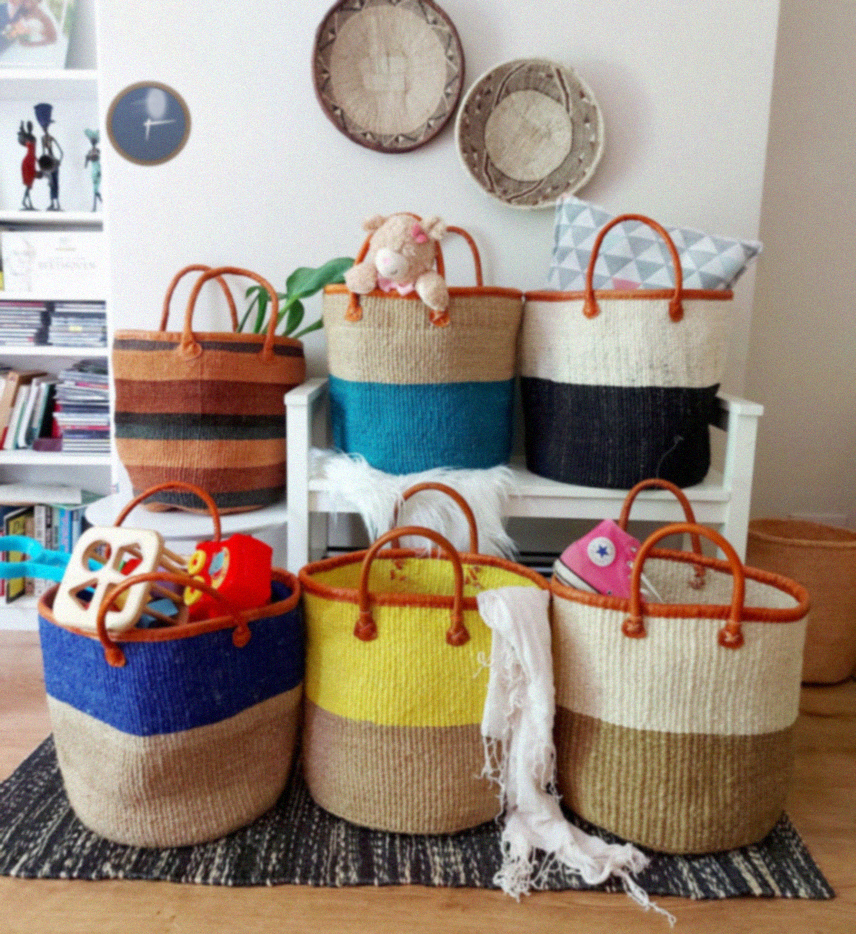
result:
6,14
